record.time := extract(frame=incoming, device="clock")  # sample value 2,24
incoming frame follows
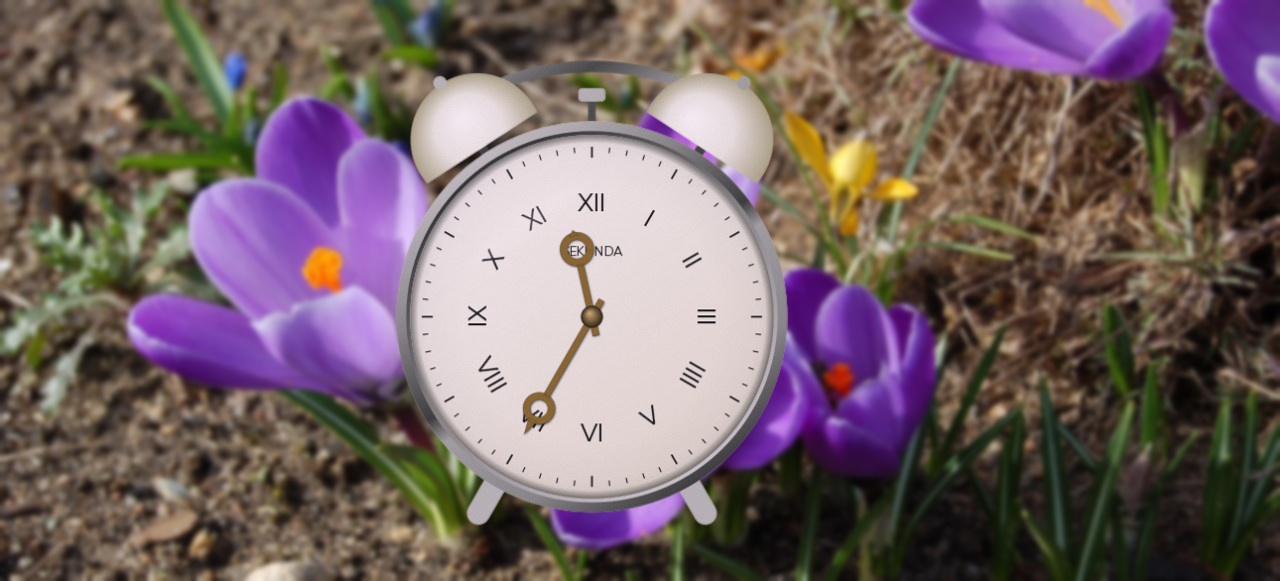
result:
11,35
